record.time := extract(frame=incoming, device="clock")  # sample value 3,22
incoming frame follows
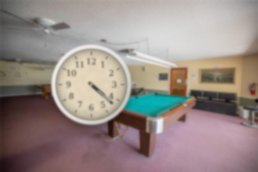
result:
4,22
